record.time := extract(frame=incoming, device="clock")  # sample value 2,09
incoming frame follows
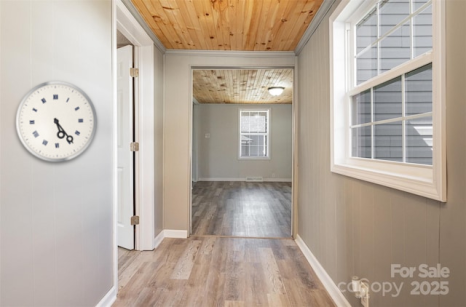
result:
5,24
